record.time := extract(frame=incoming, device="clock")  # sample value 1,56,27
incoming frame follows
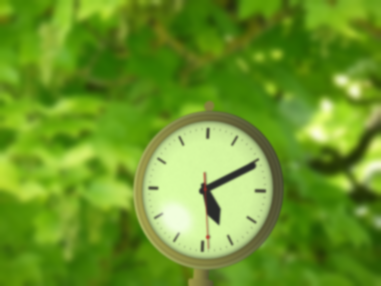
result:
5,10,29
